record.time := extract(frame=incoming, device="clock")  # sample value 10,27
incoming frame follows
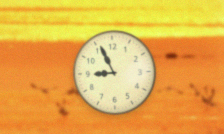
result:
8,56
